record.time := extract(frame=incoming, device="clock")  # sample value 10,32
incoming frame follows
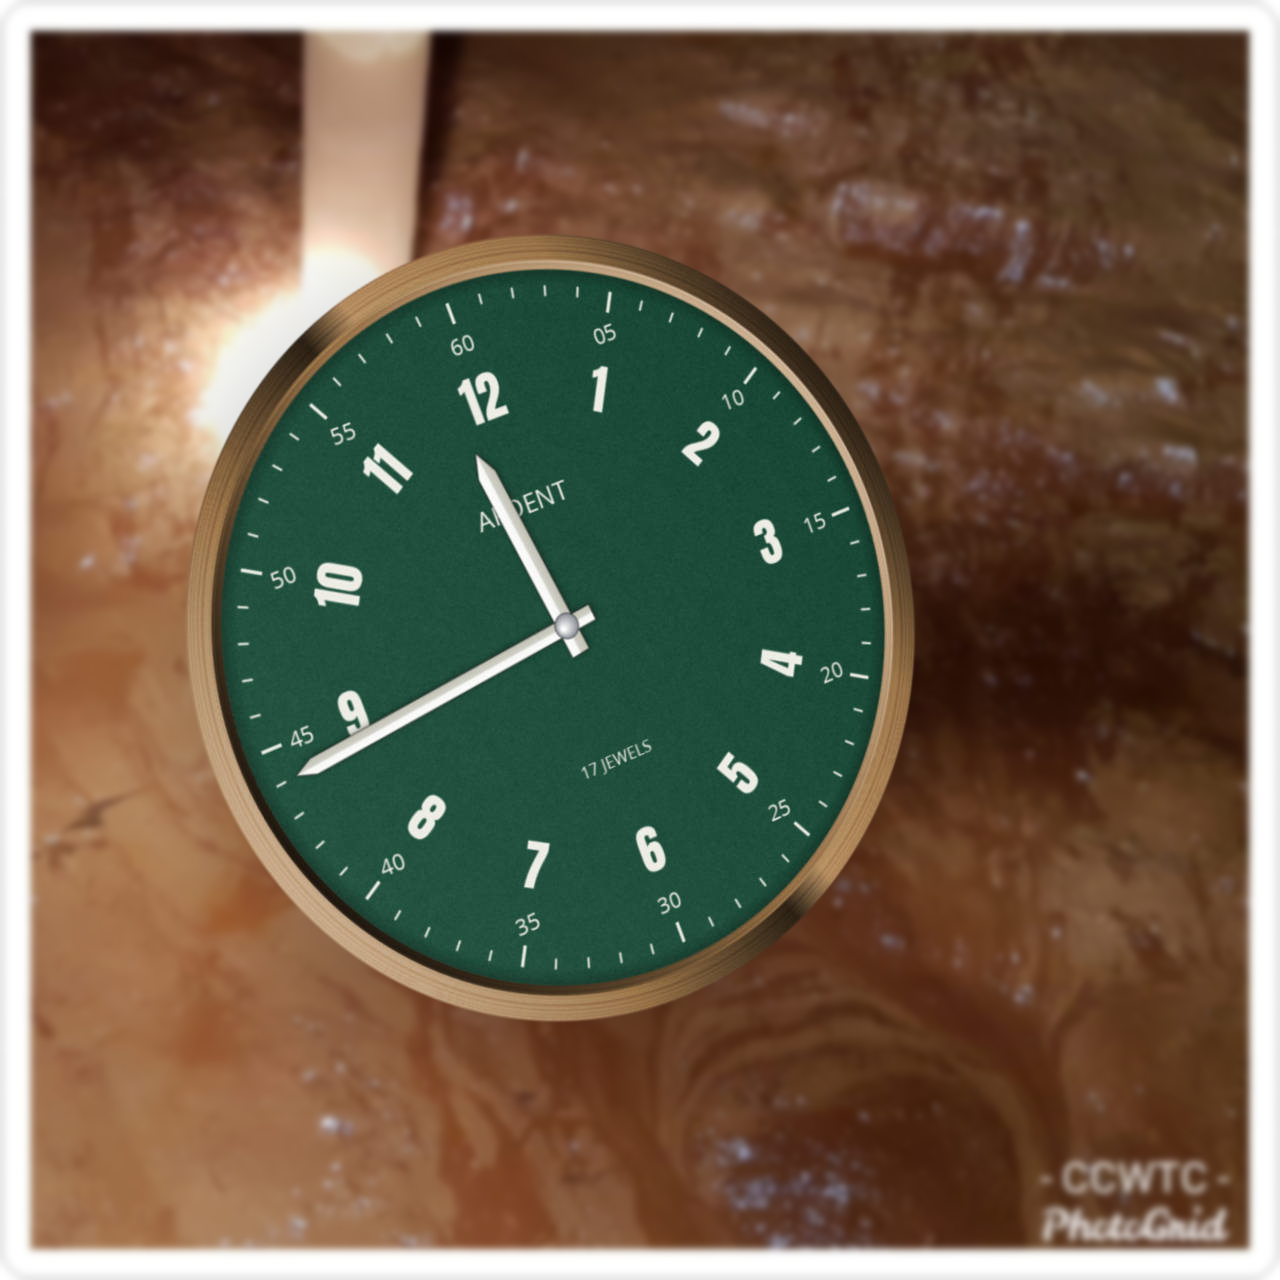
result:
11,44
